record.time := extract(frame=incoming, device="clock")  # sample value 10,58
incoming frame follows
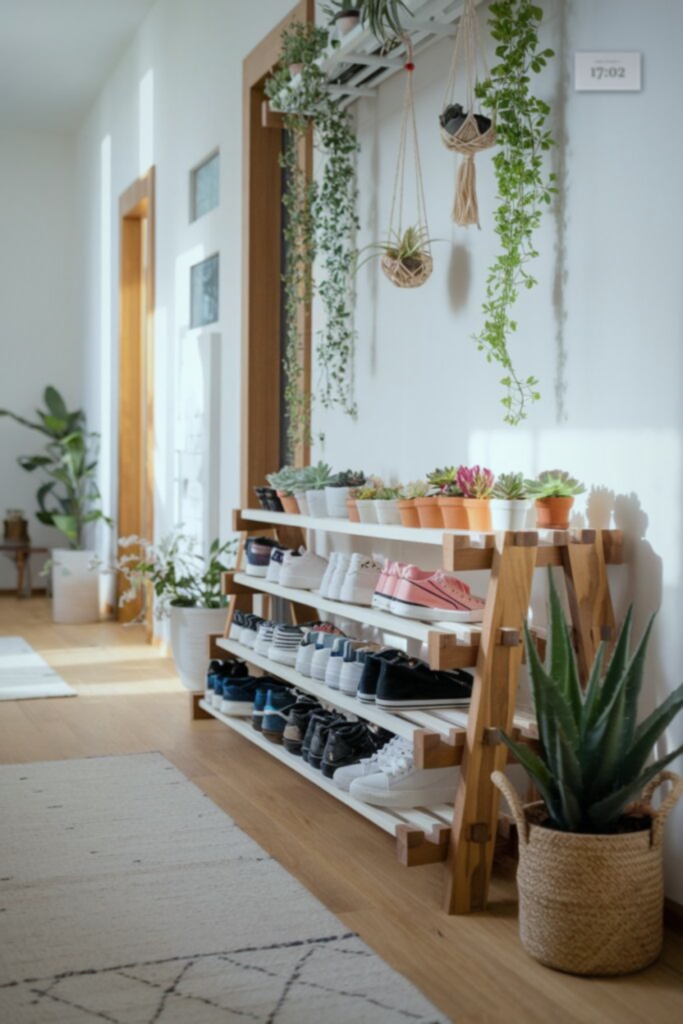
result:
17,02
